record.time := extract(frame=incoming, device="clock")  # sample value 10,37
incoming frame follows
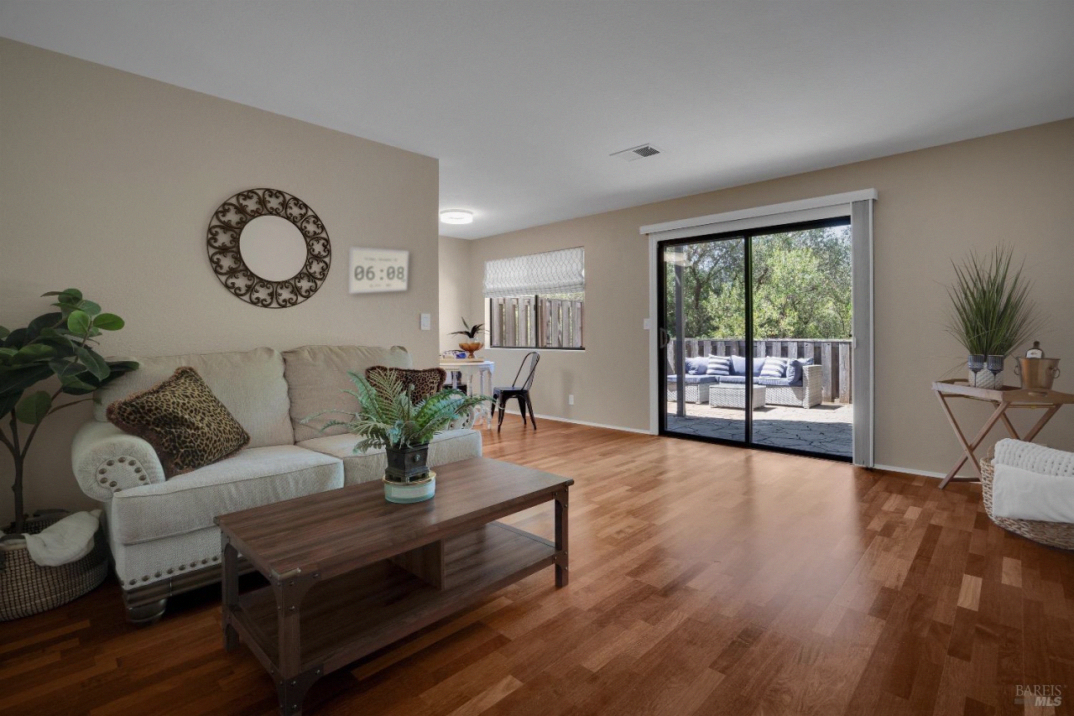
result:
6,08
